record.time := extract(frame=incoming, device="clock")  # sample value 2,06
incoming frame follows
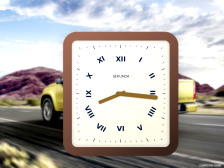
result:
8,16
